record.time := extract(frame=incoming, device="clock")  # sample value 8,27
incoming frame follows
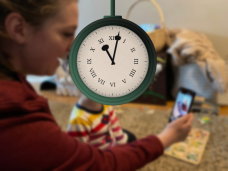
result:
11,02
